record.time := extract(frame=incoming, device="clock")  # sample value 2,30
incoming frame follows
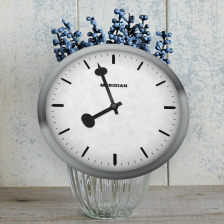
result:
7,57
